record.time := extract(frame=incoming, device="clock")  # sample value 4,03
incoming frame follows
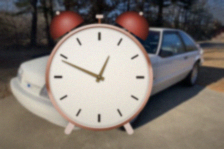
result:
12,49
